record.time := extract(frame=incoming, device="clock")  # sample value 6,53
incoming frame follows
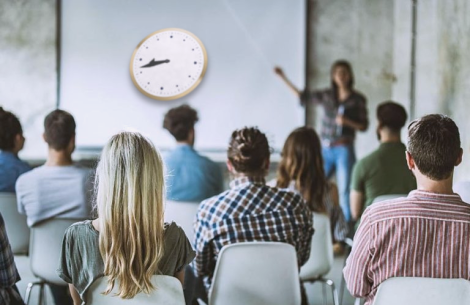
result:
8,42
